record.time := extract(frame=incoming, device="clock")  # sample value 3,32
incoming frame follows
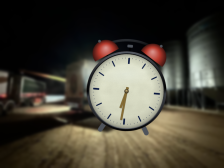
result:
6,31
